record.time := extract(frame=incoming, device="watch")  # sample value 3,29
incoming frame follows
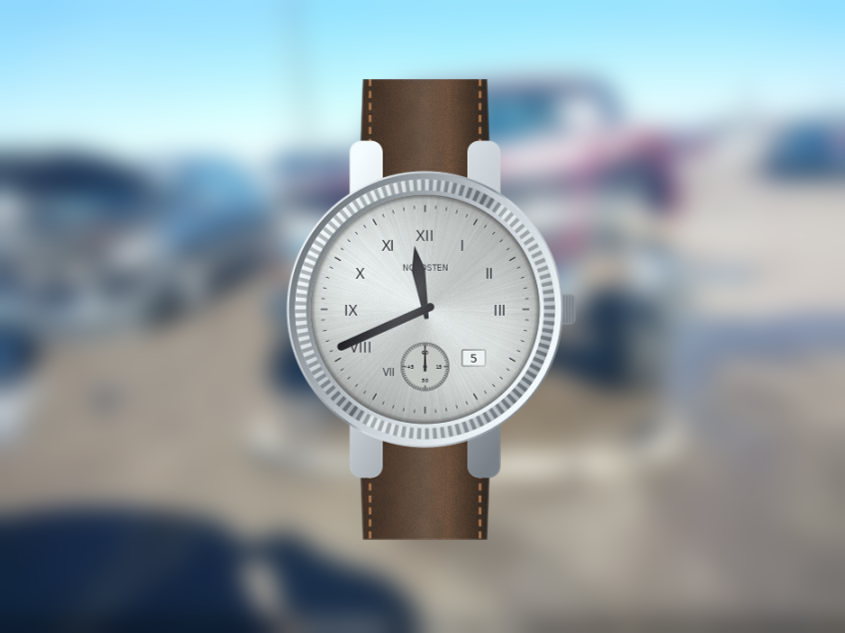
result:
11,41
